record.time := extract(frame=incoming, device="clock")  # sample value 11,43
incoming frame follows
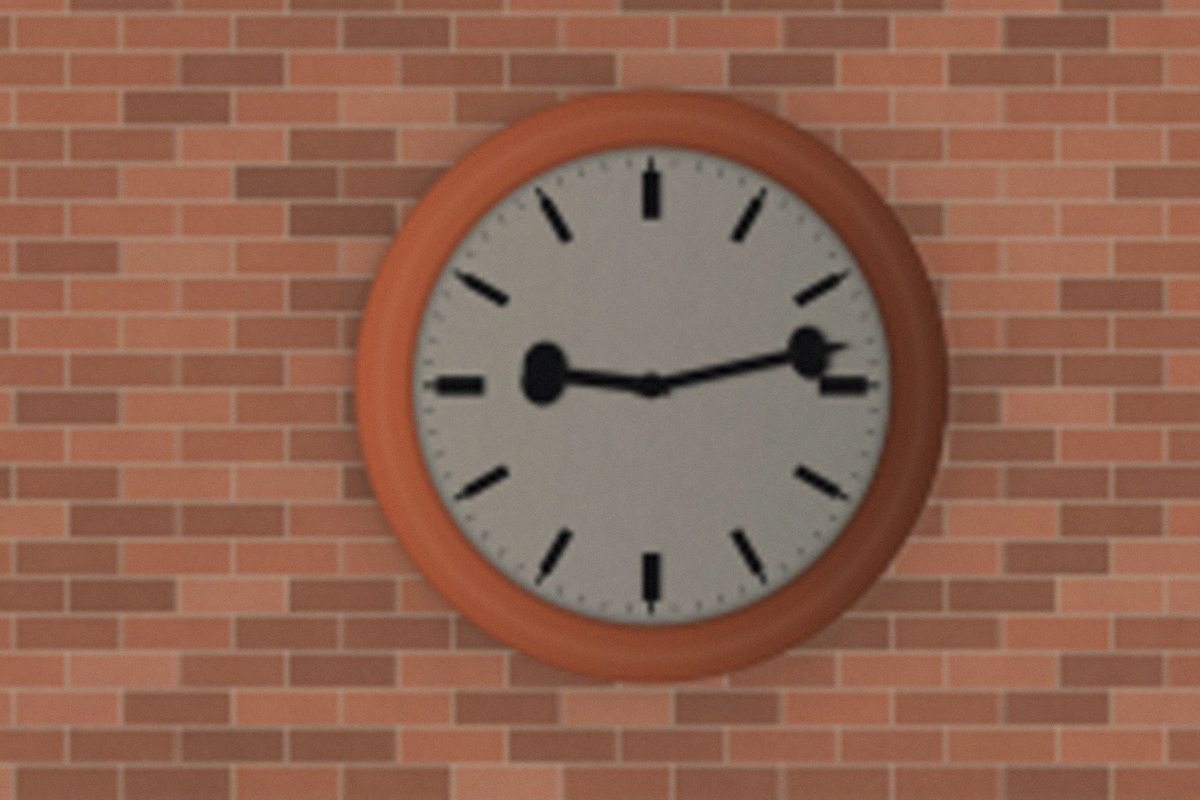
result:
9,13
